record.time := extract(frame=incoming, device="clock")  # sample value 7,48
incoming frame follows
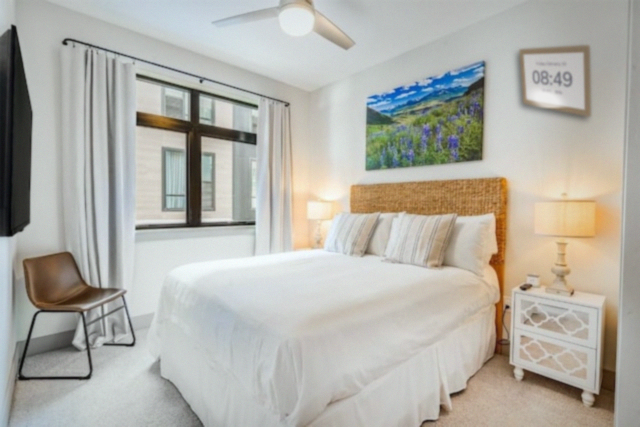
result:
8,49
